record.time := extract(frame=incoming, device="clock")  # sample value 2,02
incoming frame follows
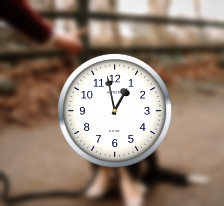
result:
12,58
